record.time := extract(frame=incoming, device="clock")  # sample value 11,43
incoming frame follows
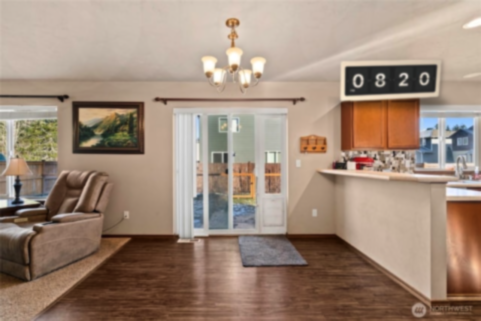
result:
8,20
